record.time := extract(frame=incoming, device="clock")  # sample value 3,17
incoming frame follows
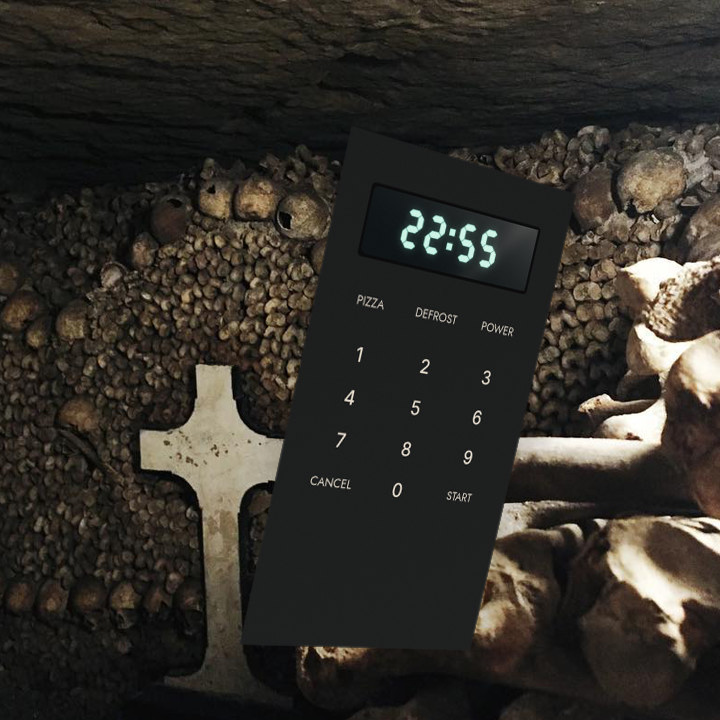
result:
22,55
